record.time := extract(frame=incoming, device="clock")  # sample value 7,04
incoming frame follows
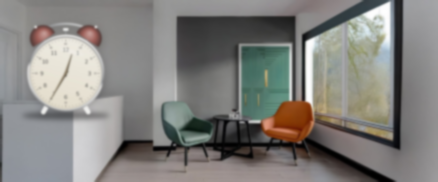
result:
12,35
